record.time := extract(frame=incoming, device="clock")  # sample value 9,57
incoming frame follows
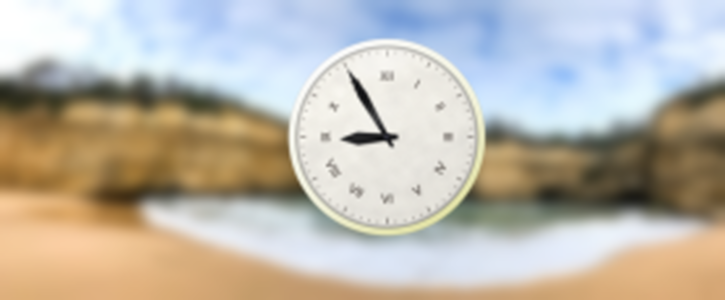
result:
8,55
